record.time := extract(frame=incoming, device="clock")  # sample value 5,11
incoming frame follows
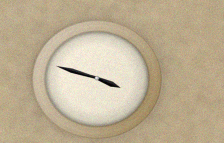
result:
3,48
